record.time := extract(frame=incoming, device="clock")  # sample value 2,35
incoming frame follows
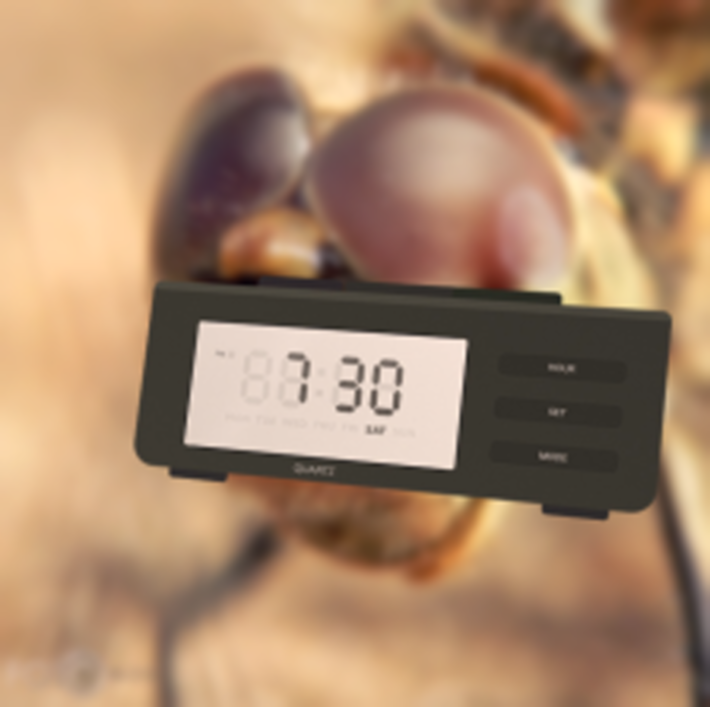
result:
7,30
